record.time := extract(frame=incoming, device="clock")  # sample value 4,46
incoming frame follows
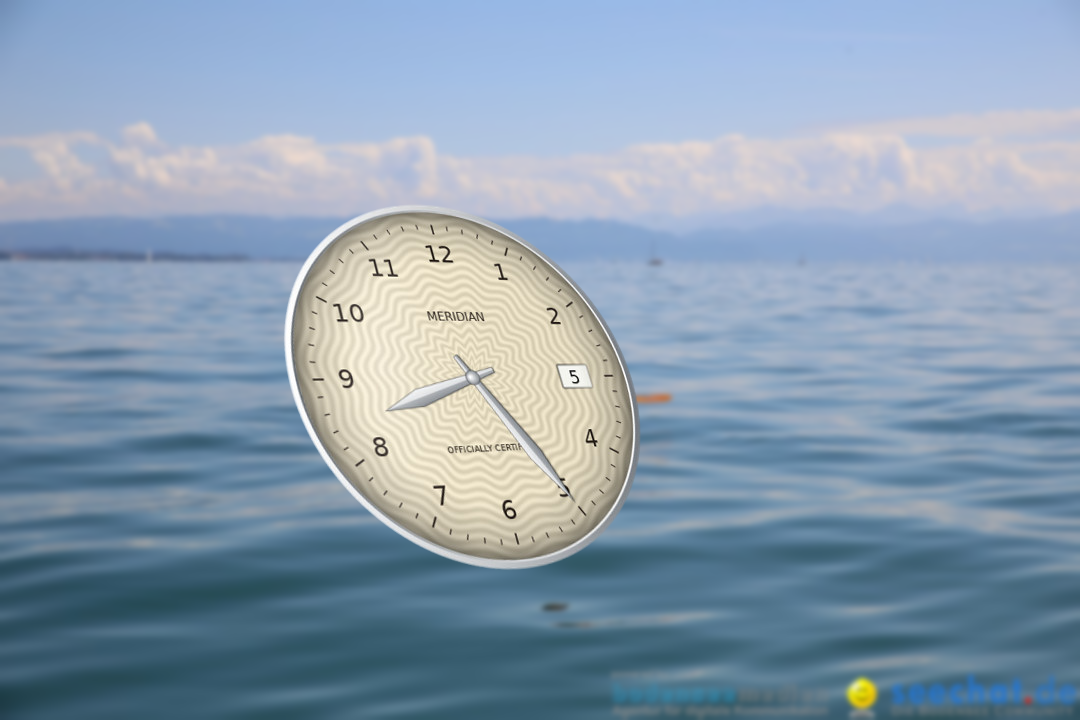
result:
8,25
